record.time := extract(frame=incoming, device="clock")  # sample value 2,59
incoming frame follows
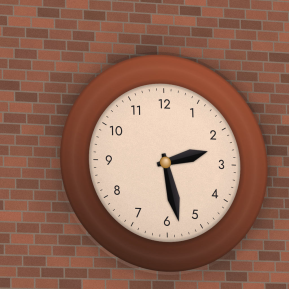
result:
2,28
